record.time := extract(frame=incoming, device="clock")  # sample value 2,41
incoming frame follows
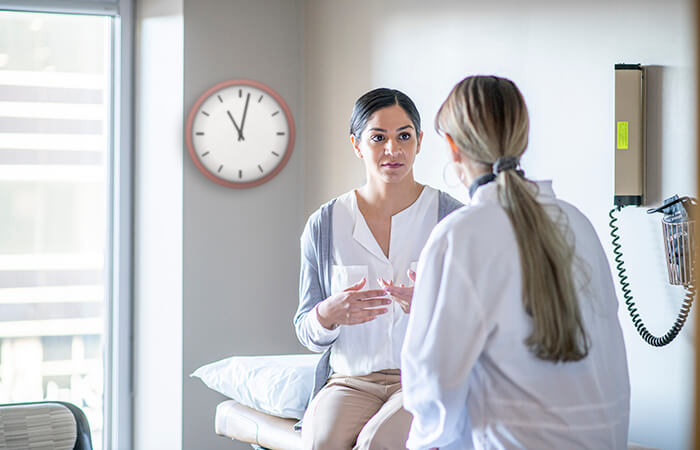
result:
11,02
